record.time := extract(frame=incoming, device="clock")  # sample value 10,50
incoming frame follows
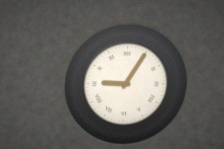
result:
9,05
